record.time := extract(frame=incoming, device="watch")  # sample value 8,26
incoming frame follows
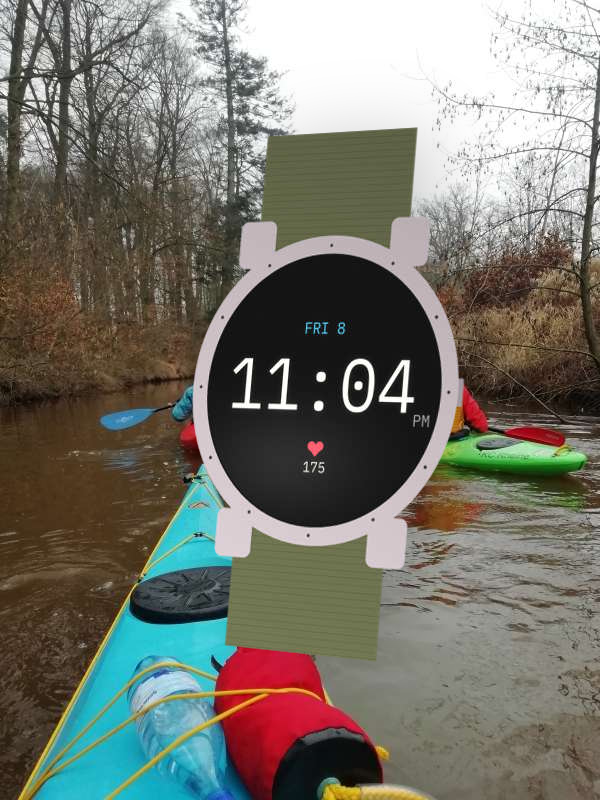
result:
11,04
